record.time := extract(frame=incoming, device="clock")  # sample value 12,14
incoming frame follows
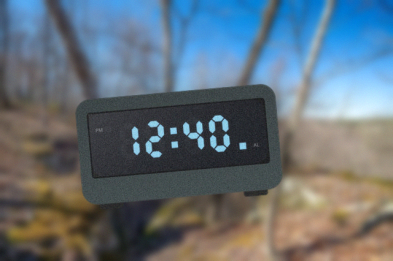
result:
12,40
